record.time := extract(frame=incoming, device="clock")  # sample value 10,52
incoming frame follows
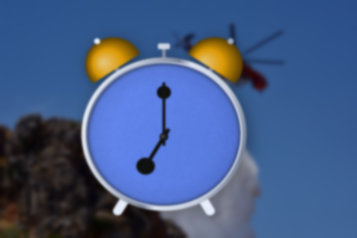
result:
7,00
